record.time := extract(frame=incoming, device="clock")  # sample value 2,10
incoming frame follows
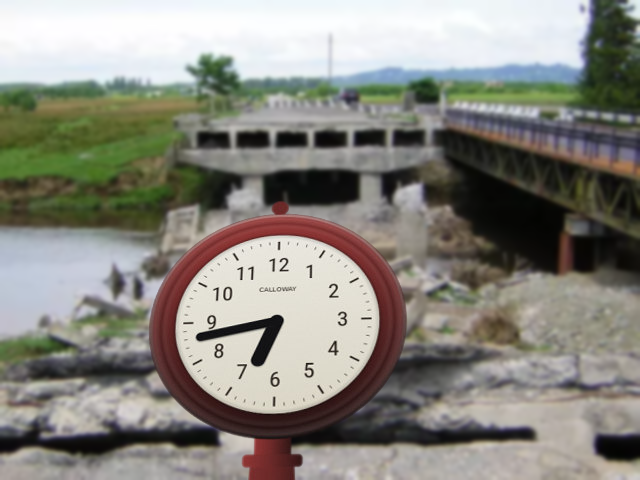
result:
6,43
